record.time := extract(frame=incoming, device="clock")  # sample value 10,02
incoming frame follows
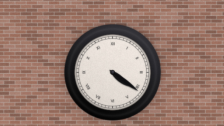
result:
4,21
